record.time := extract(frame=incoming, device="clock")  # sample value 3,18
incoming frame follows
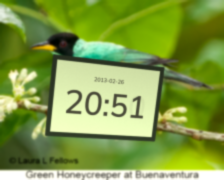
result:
20,51
